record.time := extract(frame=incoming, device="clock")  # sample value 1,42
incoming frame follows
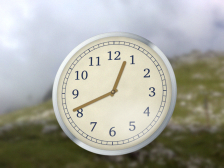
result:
12,41
